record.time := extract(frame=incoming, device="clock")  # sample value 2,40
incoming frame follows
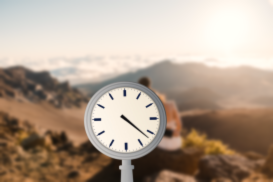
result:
4,22
